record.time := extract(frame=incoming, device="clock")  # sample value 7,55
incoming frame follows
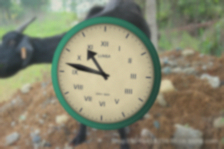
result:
10,47
